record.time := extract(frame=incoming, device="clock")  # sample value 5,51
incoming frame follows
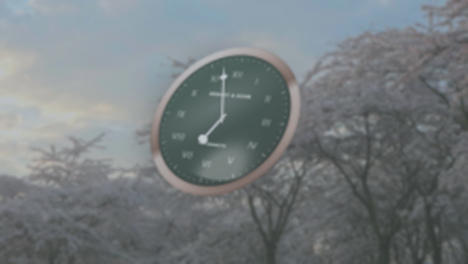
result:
6,57
